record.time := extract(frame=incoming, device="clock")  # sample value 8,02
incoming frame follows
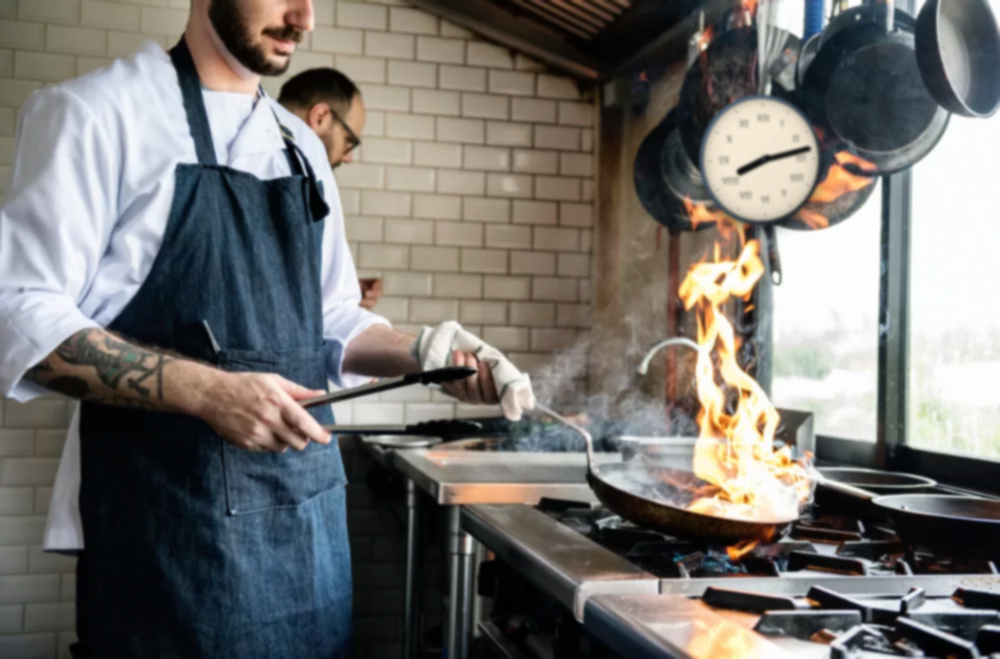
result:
8,13
